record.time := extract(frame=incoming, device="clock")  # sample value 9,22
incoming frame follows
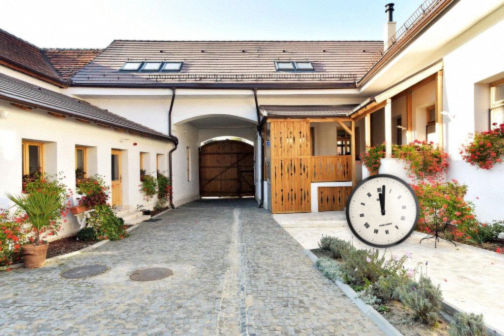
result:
12,02
